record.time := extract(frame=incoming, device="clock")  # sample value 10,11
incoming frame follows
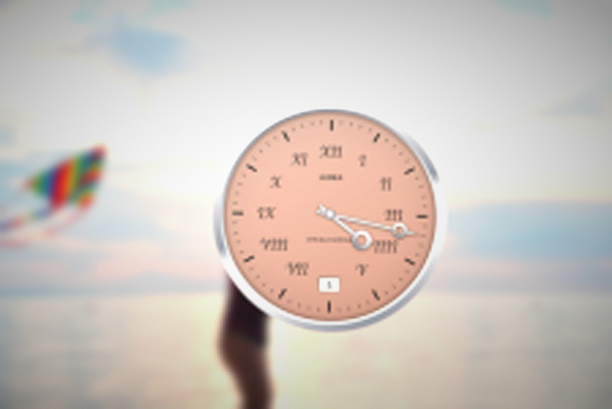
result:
4,17
